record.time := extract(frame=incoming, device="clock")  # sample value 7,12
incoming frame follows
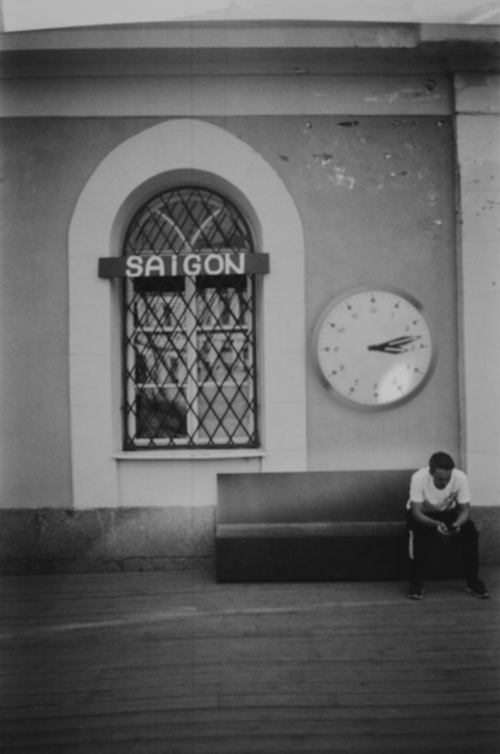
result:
3,13
